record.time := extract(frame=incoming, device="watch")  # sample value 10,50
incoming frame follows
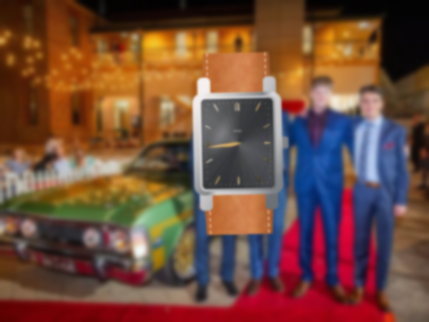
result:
8,44
